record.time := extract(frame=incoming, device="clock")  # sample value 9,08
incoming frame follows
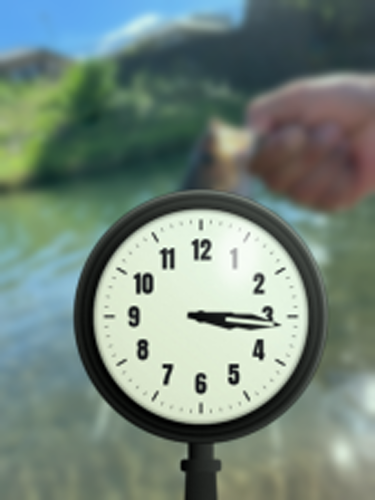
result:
3,16
